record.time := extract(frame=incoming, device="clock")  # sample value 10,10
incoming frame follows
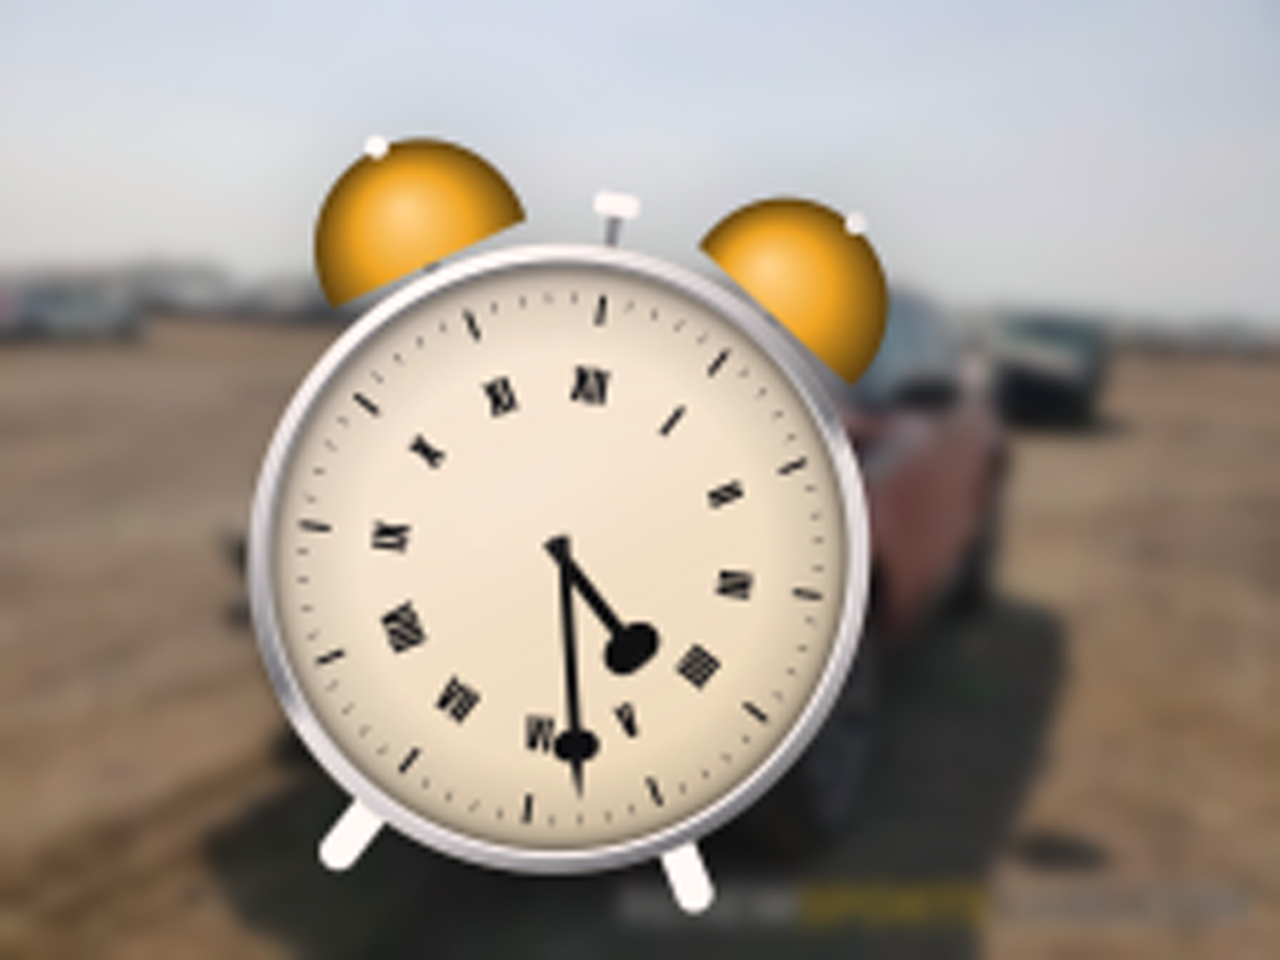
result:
4,28
